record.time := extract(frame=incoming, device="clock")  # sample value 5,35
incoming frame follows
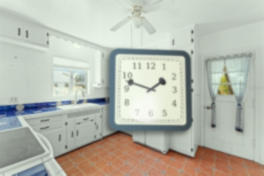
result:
1,48
